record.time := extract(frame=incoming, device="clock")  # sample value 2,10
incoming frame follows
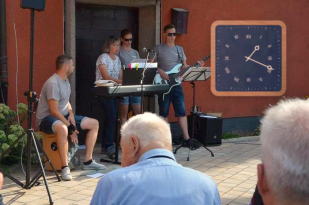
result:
1,19
